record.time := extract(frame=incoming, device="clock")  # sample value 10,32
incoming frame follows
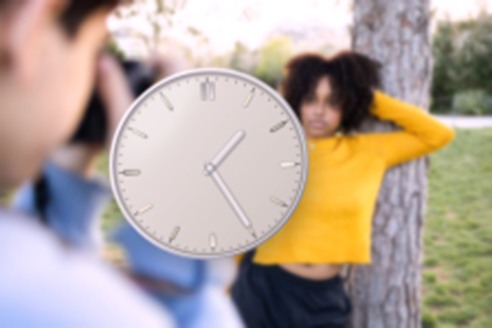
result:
1,25
